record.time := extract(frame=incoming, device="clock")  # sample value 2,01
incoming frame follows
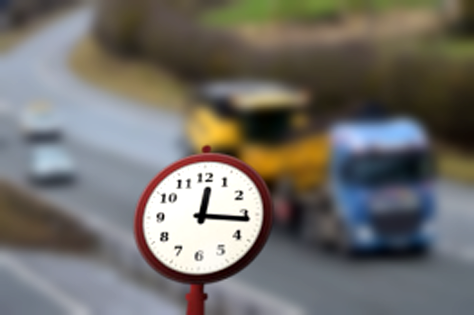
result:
12,16
